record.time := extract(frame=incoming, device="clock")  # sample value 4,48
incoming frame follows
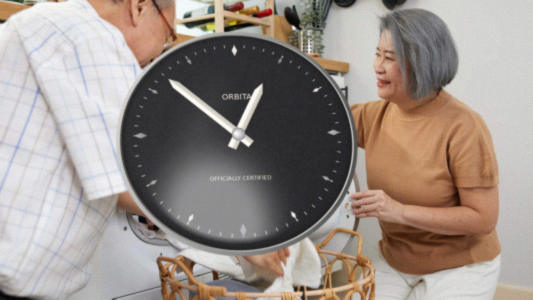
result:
12,52
